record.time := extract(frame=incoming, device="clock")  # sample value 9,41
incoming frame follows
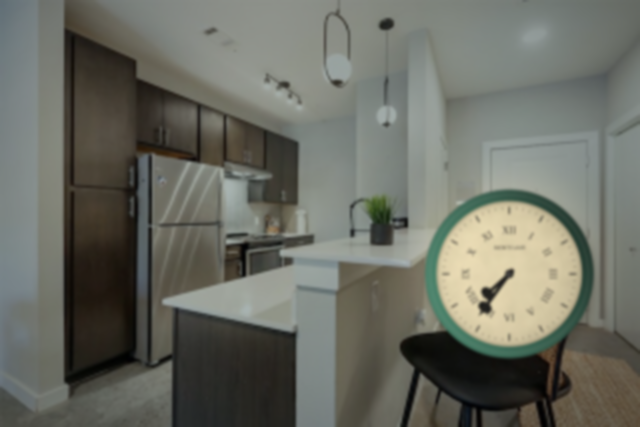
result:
7,36
